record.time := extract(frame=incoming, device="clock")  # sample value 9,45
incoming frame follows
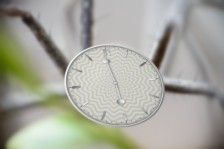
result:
5,59
